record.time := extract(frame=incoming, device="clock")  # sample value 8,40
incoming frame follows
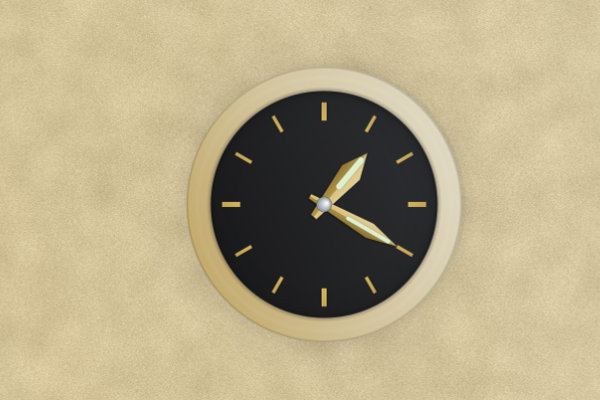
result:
1,20
